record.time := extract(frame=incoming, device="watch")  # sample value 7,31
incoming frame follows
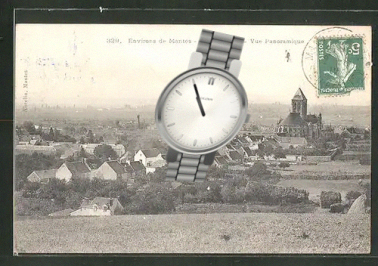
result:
10,55
